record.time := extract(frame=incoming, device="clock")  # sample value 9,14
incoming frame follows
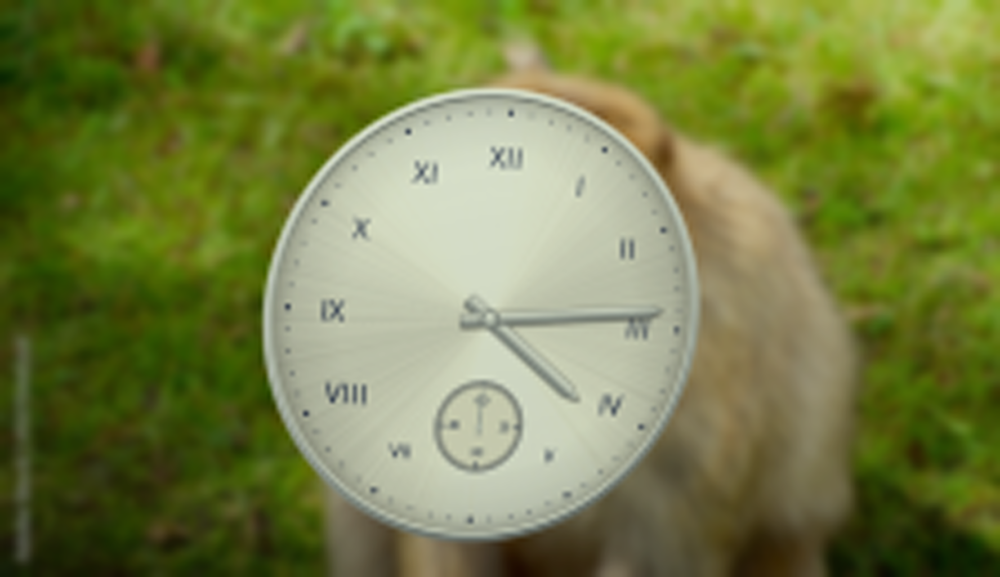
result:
4,14
